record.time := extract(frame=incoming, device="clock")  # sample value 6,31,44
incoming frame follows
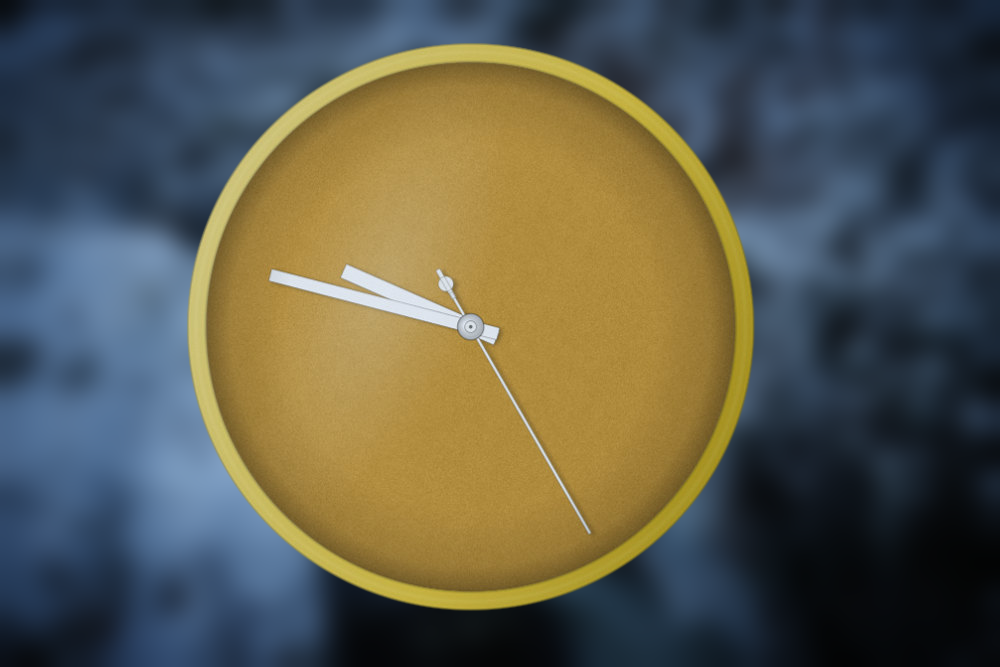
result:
9,47,25
